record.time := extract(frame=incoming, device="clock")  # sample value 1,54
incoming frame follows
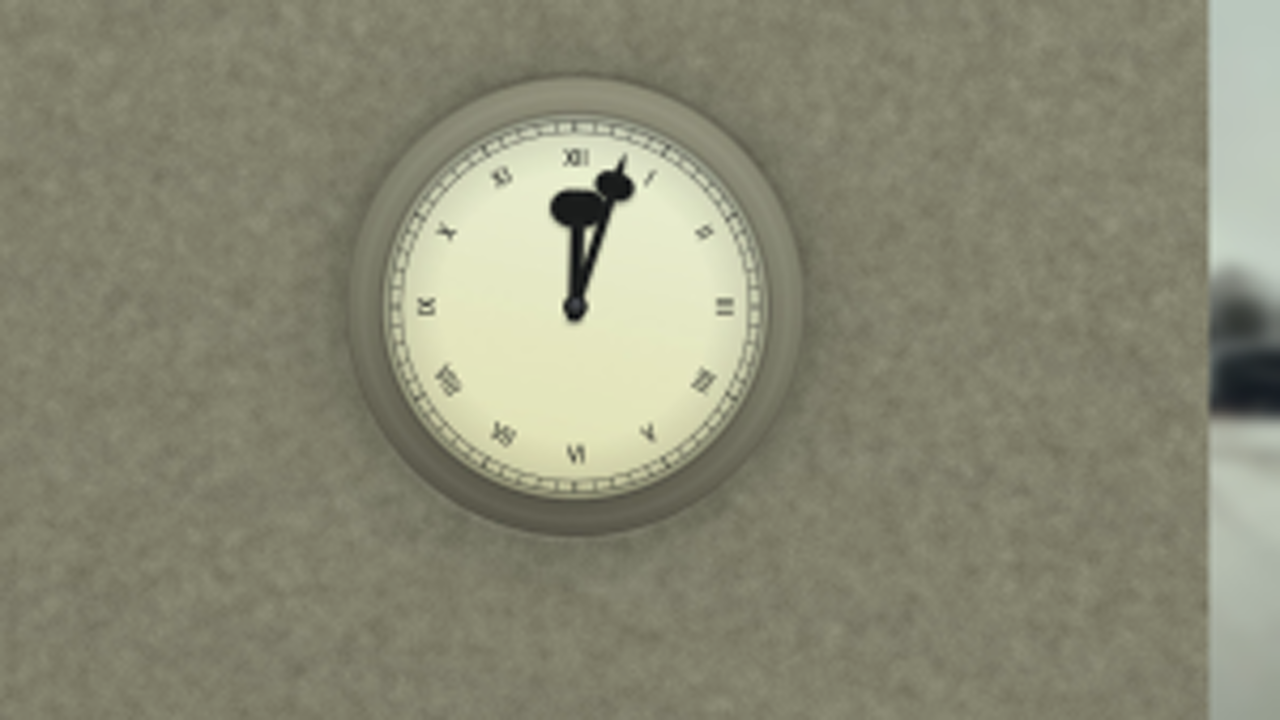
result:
12,03
